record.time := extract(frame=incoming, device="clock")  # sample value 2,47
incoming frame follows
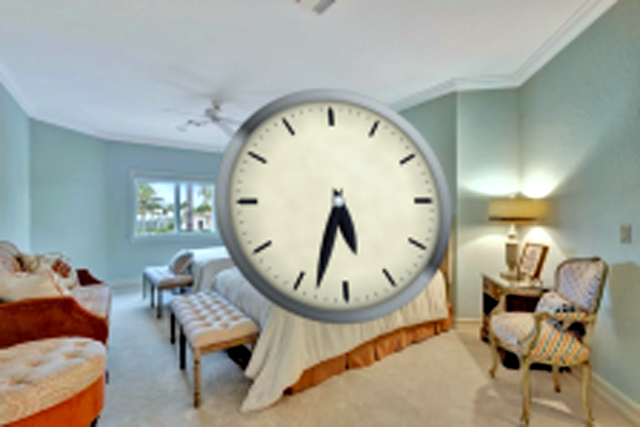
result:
5,33
